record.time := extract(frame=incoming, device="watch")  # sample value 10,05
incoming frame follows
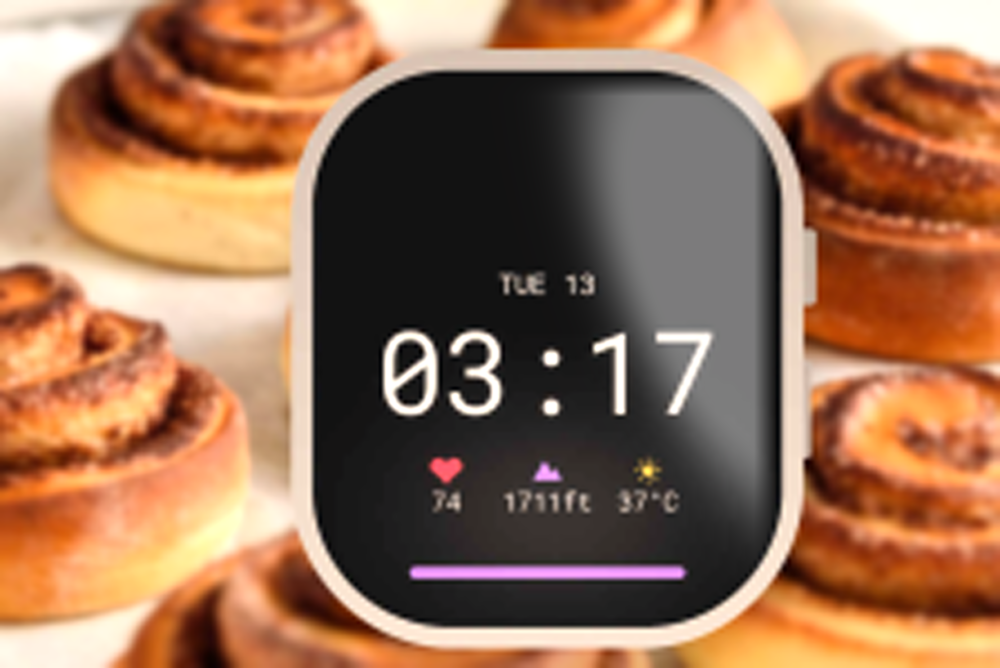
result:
3,17
